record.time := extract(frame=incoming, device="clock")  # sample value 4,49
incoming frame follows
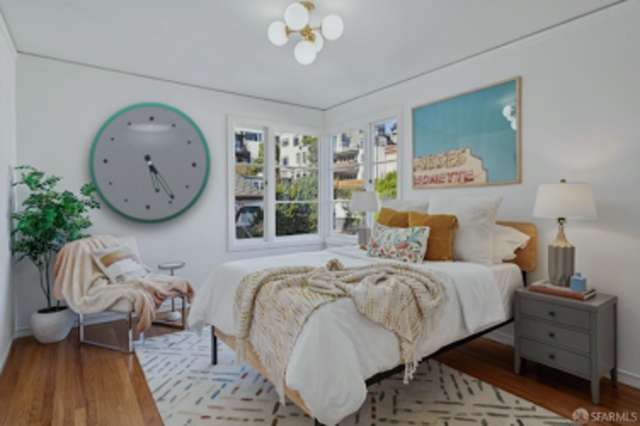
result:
5,24
